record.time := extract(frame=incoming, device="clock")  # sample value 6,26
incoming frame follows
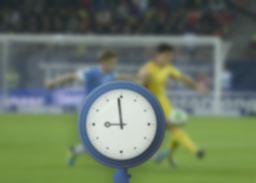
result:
8,59
